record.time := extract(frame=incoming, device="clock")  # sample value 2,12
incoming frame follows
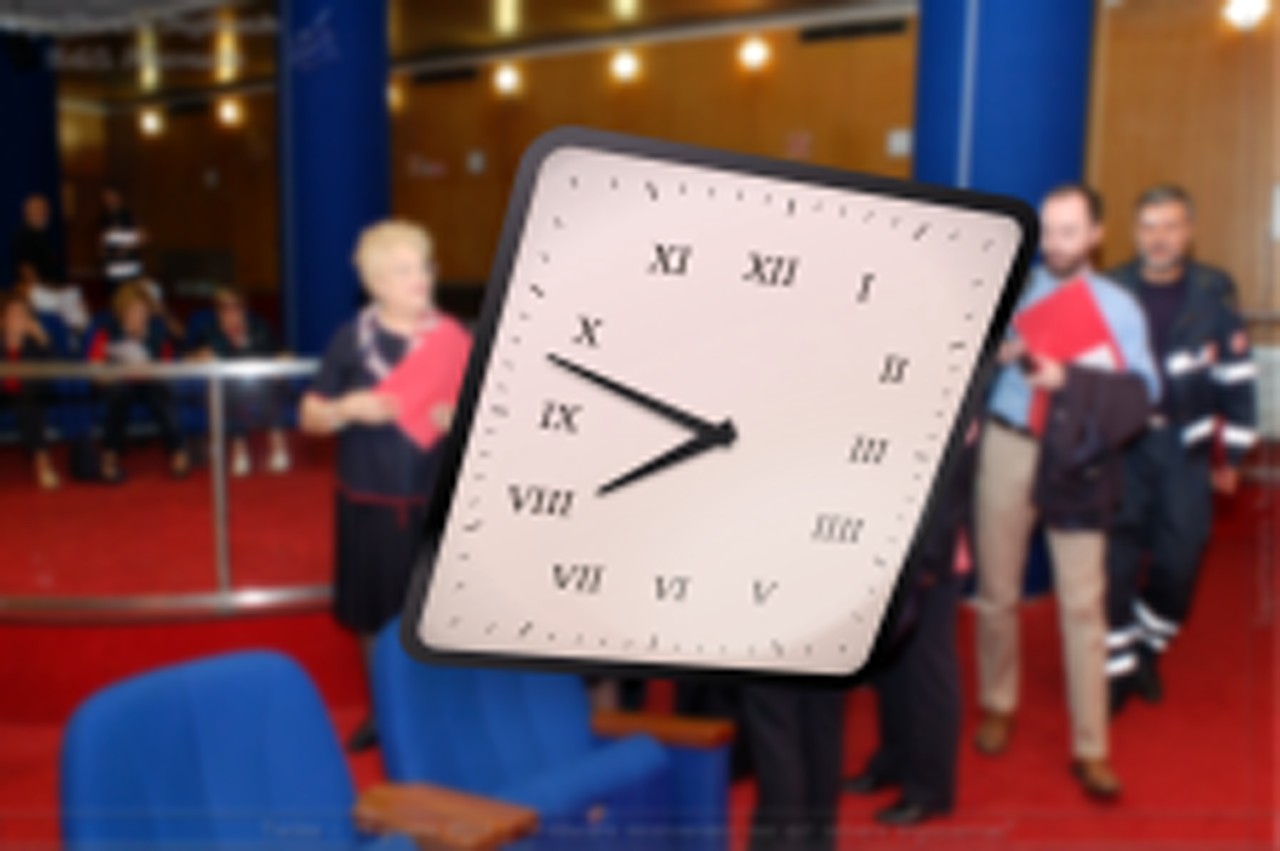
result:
7,48
